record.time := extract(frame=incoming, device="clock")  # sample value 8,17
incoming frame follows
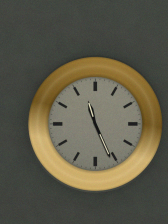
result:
11,26
